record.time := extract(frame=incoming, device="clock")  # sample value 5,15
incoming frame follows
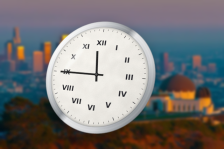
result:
11,45
